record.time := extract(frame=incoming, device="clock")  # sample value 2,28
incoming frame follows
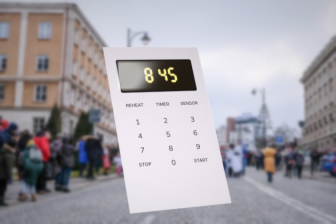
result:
8,45
